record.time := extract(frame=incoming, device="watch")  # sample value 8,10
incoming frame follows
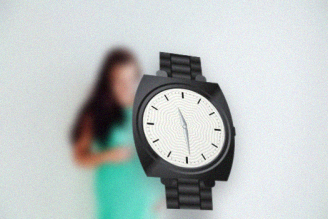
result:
11,29
